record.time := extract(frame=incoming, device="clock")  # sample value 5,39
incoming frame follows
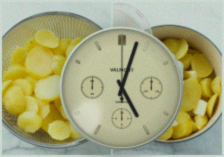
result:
5,03
